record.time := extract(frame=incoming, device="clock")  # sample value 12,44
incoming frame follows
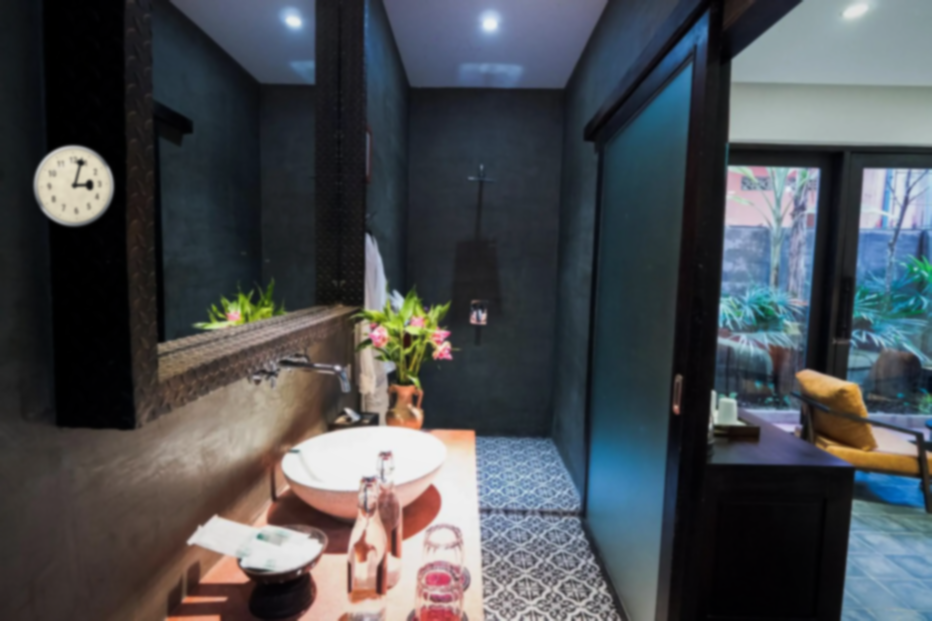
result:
3,03
